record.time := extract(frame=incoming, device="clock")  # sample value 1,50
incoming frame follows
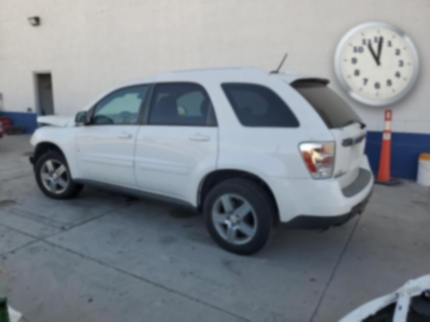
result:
11,01
